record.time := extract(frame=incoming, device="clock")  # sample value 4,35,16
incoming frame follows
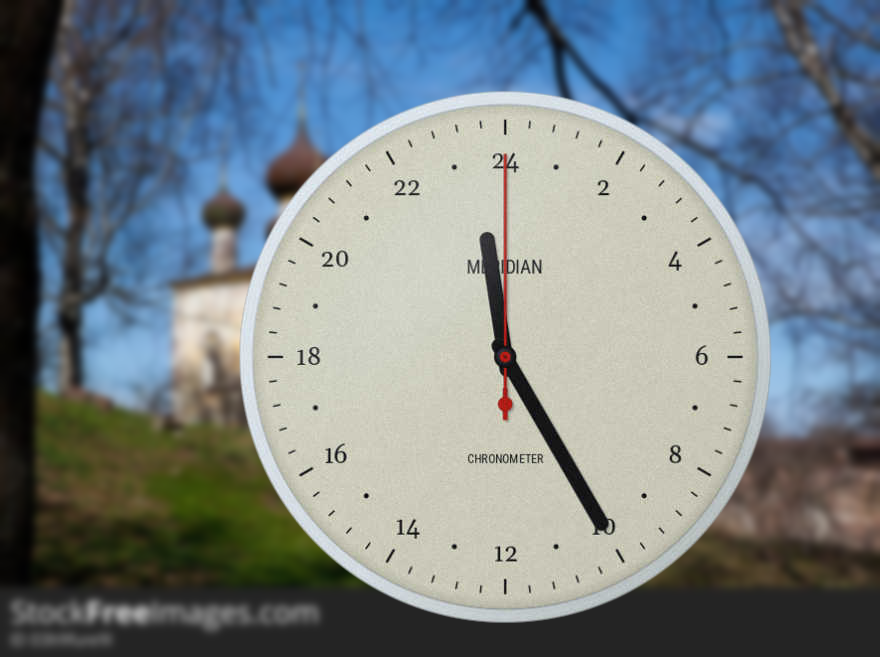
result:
23,25,00
